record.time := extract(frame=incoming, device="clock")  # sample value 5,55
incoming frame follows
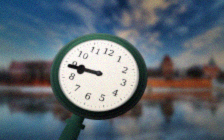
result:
8,44
